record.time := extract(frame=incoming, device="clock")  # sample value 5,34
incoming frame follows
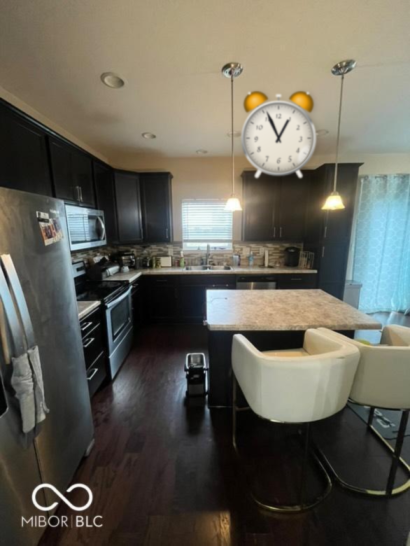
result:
12,56
